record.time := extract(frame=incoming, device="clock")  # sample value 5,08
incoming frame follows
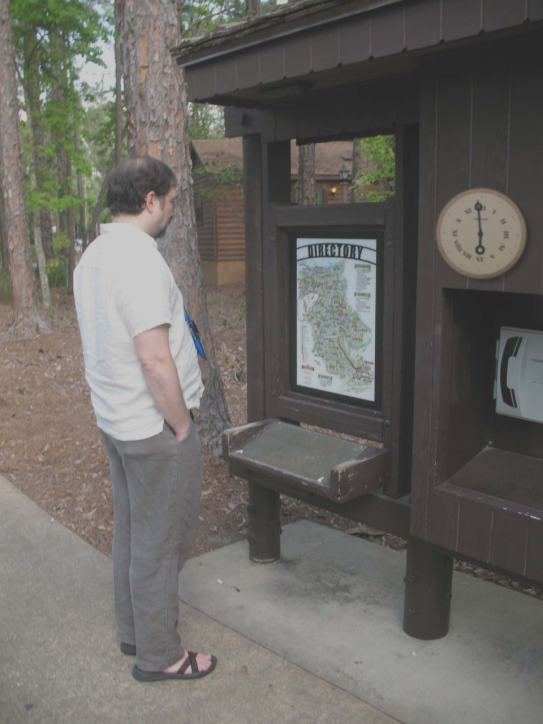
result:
5,59
